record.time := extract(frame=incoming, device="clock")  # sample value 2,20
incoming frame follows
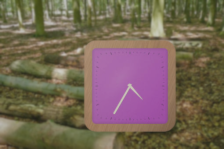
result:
4,35
